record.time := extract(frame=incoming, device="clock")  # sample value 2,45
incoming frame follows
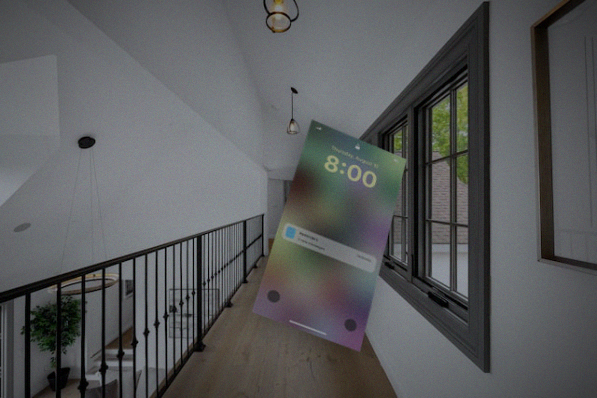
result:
8,00
